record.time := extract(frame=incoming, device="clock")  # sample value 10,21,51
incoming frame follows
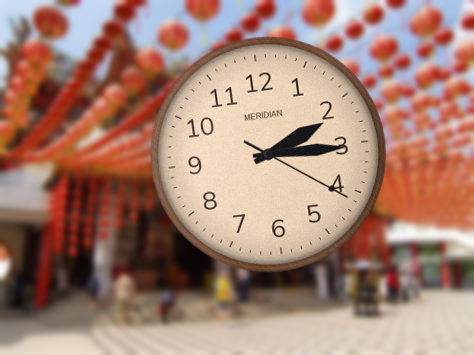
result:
2,15,21
